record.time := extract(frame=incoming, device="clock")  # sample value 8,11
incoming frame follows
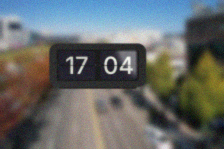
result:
17,04
